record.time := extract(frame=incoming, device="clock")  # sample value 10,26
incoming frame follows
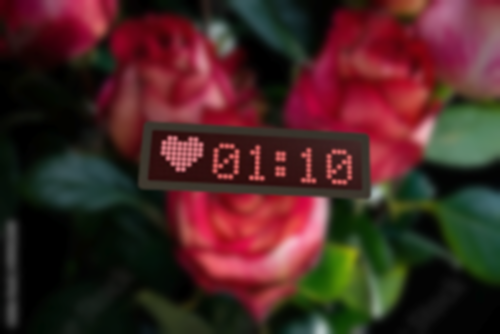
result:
1,10
